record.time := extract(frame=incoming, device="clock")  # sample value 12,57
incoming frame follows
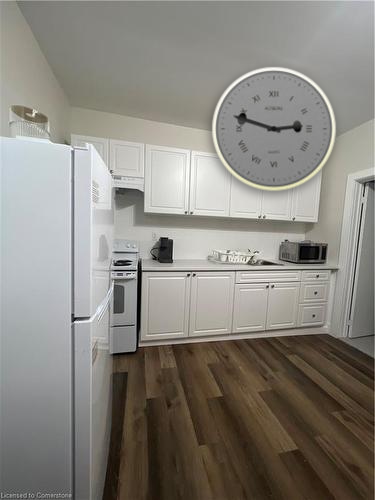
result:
2,48
